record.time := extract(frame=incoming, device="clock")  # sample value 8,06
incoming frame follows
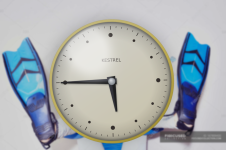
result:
5,45
